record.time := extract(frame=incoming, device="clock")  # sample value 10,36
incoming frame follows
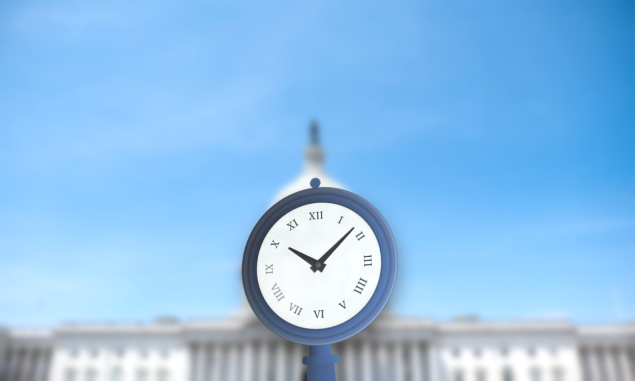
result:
10,08
